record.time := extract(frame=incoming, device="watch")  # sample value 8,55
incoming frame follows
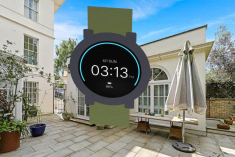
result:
3,13
